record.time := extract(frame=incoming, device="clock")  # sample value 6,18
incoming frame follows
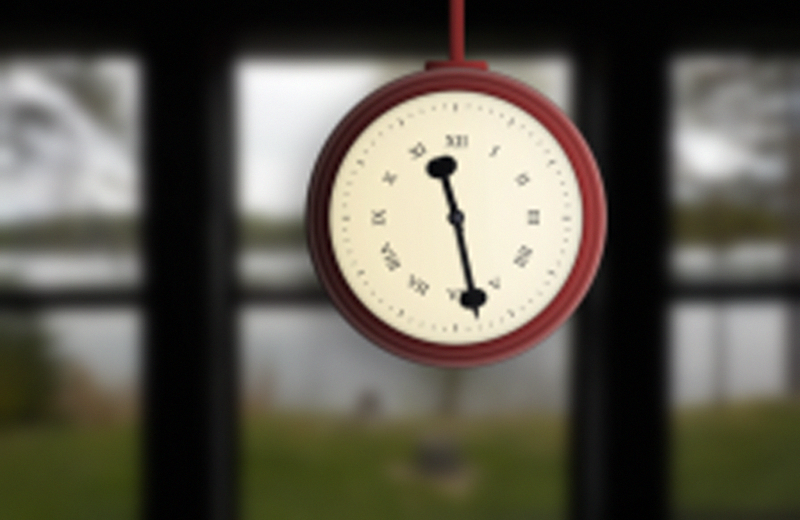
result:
11,28
